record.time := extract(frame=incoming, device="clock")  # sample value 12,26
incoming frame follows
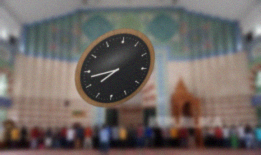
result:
7,43
